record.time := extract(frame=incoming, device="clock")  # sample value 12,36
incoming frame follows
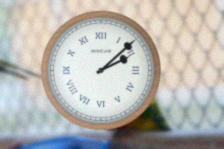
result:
2,08
